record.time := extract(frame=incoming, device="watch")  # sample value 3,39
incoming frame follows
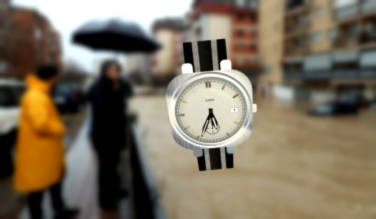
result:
5,34
